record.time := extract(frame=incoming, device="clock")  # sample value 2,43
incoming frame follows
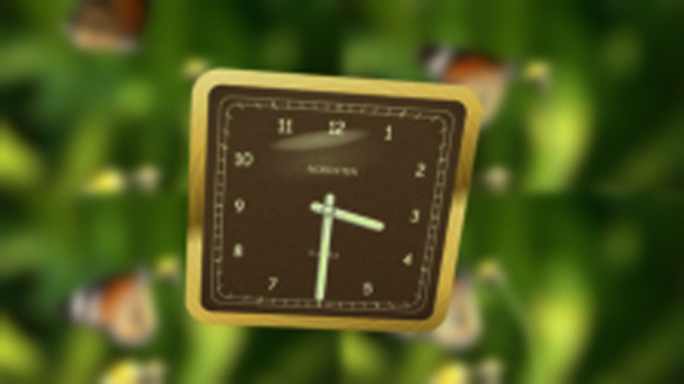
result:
3,30
